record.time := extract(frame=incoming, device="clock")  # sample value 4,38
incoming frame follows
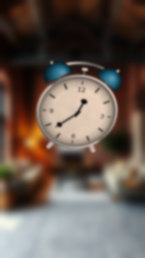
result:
12,38
